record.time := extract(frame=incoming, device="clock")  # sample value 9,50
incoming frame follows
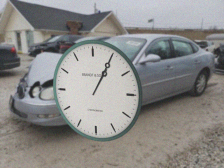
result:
1,05
